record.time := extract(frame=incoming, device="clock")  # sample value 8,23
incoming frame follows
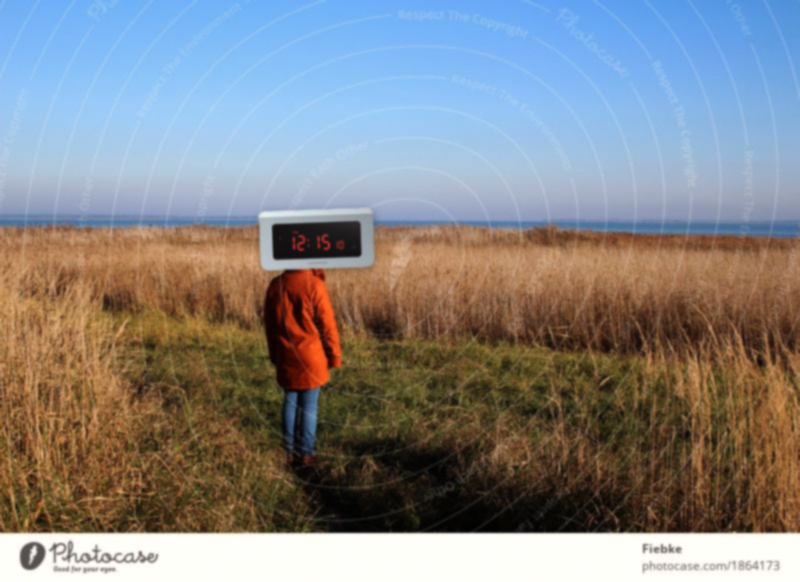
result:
12,15
